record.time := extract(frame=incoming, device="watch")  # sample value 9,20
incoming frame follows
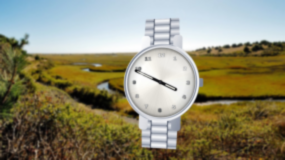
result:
3,49
